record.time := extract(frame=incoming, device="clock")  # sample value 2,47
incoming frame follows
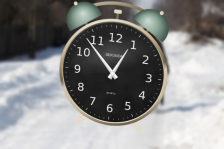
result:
12,53
